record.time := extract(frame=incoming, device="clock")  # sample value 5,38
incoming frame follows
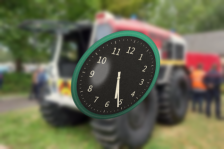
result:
5,26
